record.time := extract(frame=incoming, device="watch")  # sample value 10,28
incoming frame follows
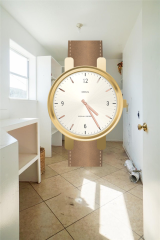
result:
4,25
